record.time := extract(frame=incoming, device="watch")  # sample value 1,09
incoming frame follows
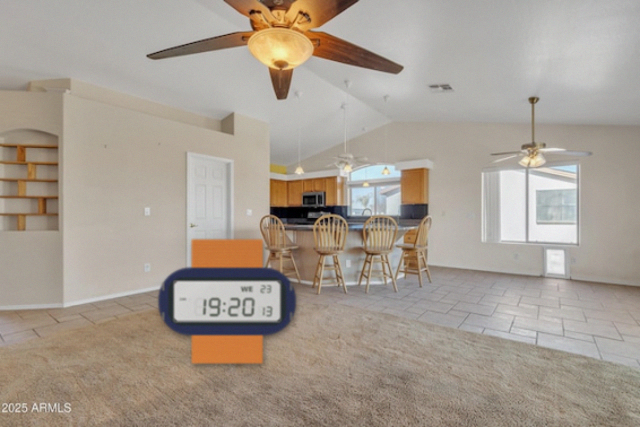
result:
19,20
